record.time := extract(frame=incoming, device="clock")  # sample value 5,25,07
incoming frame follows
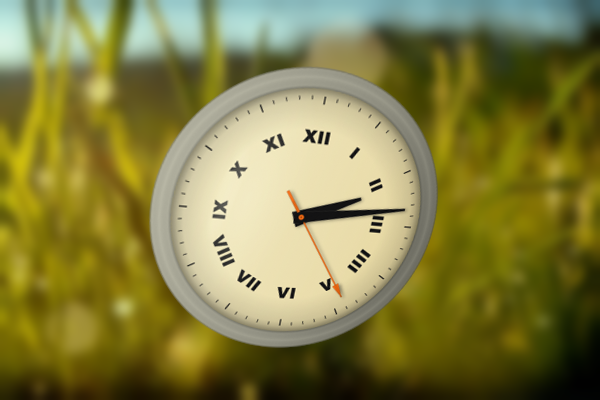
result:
2,13,24
